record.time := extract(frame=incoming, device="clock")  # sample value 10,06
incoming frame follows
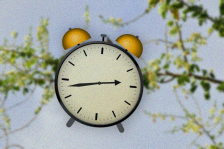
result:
2,43
